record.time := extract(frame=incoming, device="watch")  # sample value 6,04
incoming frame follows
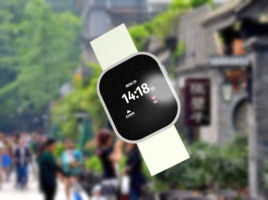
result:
14,18
